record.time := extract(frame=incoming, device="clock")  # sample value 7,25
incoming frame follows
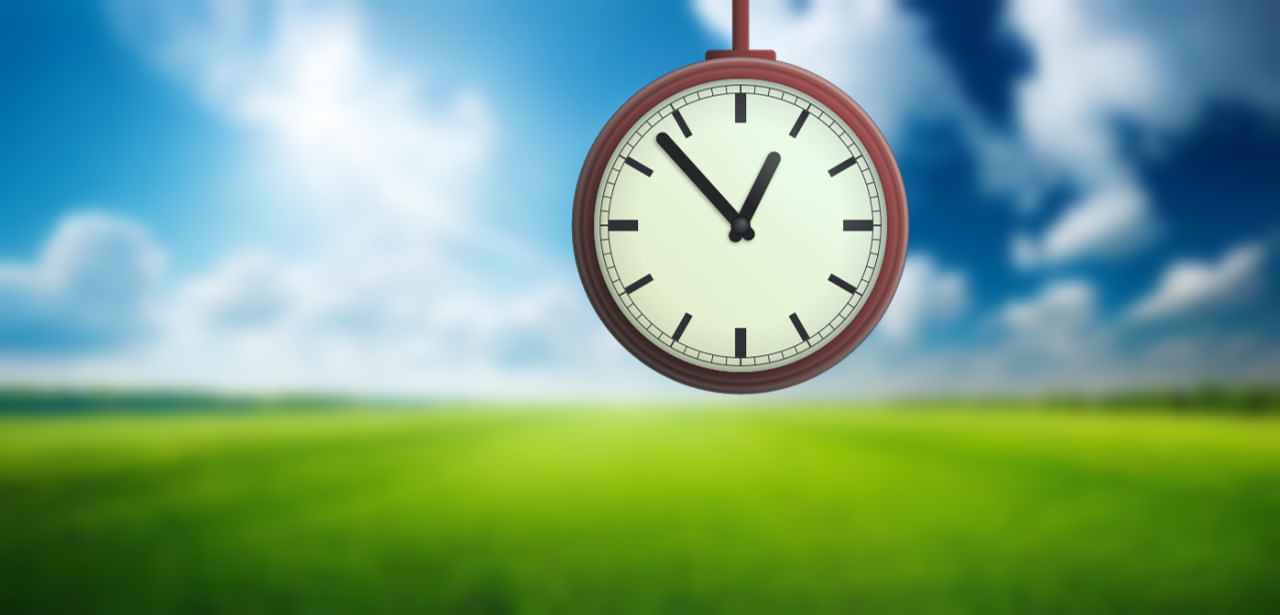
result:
12,53
